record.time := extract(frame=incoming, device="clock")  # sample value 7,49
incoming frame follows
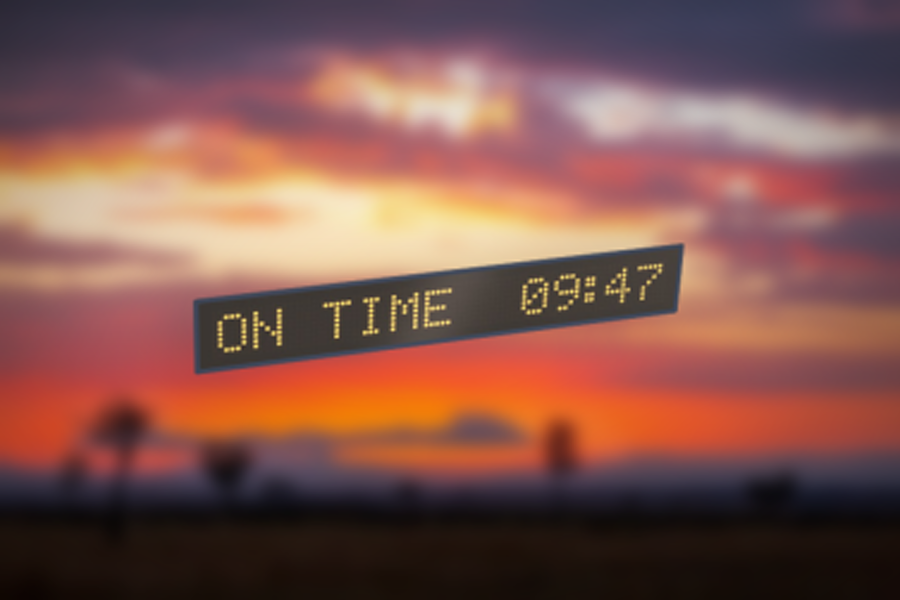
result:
9,47
